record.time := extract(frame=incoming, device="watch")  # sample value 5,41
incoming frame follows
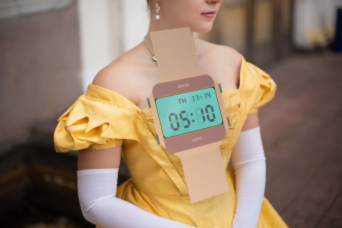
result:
5,10
